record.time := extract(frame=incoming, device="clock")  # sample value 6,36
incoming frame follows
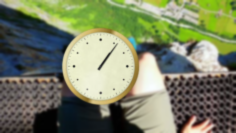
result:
1,06
